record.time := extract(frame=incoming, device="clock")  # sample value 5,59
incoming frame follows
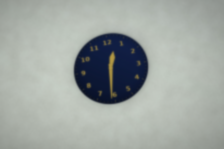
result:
12,31
